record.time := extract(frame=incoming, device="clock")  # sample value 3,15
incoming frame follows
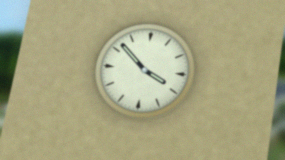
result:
3,52
